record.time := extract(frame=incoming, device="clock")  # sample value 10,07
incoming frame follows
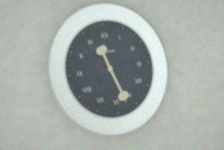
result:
11,27
